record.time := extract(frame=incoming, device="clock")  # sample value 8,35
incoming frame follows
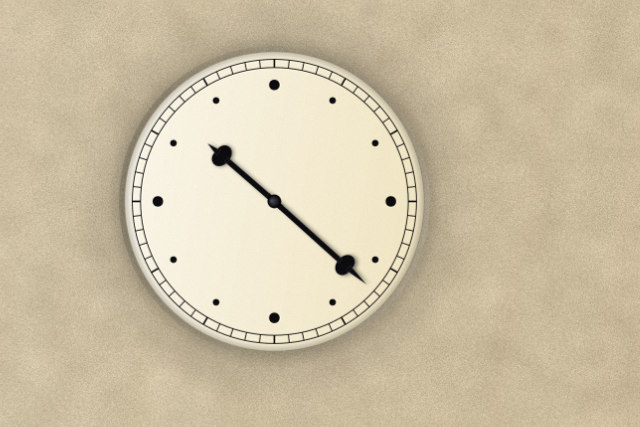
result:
10,22
